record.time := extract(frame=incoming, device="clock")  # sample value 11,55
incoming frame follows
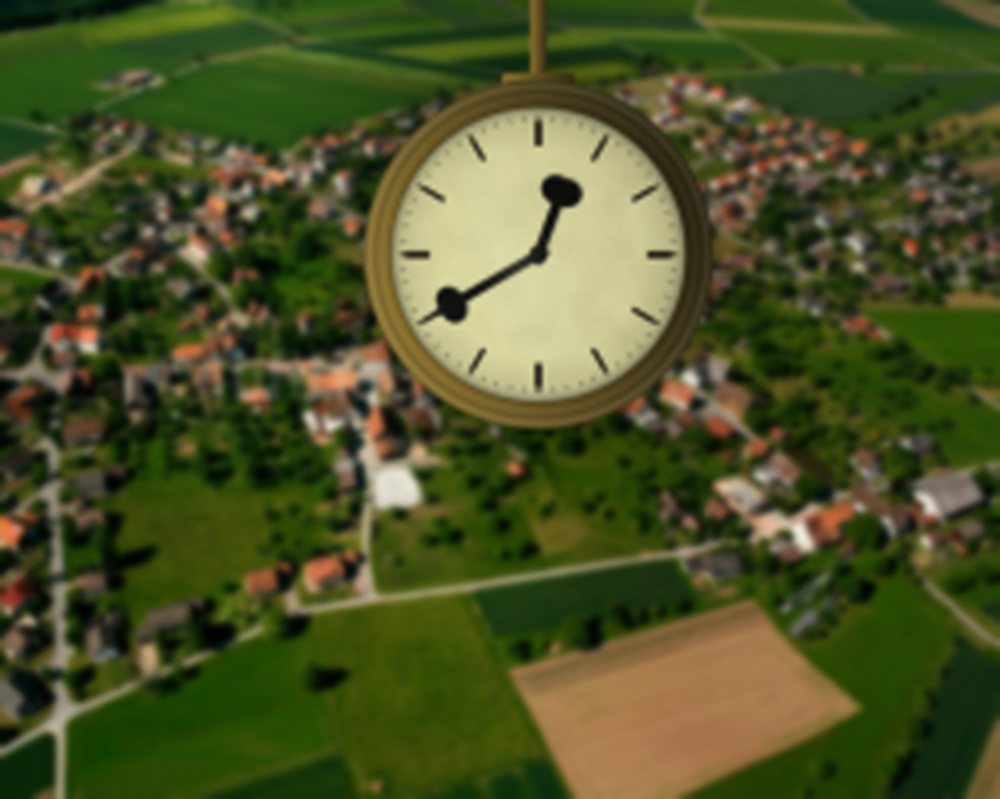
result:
12,40
